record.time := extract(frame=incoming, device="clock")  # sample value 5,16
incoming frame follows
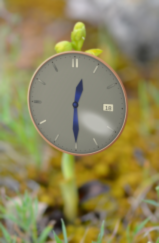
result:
12,30
